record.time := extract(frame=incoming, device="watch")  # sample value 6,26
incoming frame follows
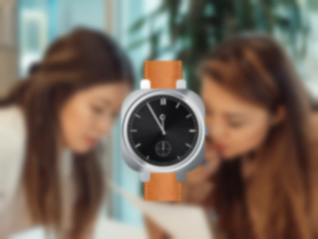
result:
11,55
